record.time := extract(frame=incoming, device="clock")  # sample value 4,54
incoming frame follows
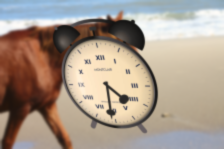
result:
4,31
